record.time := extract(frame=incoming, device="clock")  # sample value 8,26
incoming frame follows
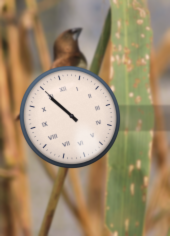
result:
10,55
